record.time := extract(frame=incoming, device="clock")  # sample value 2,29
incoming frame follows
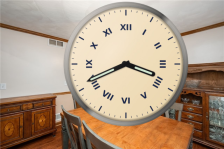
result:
3,41
